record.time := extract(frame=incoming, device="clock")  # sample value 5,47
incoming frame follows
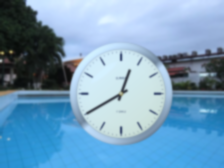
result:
12,40
